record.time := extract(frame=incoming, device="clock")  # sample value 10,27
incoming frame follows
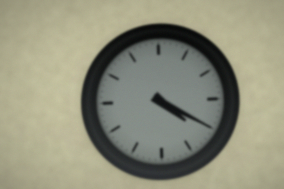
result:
4,20
